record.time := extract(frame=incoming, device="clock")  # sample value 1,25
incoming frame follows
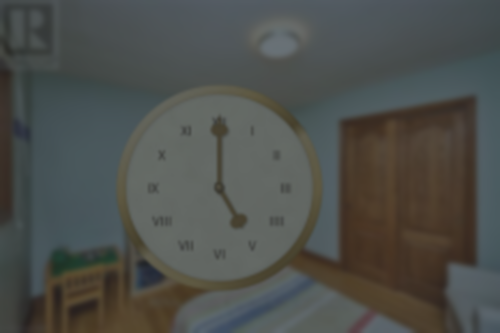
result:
5,00
